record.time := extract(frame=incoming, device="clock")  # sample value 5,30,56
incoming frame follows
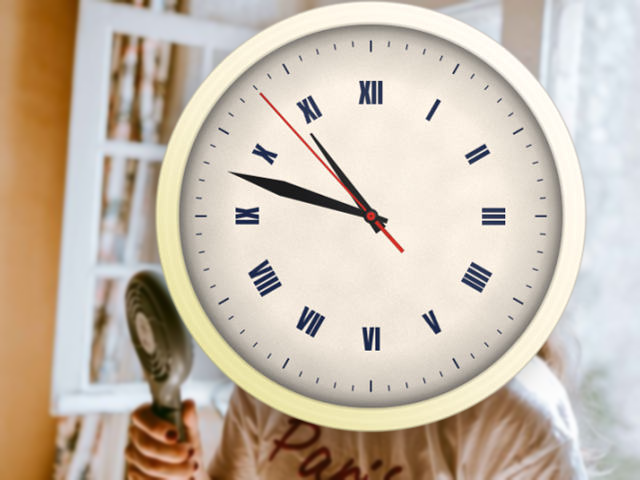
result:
10,47,53
